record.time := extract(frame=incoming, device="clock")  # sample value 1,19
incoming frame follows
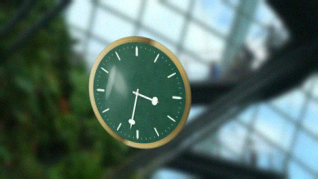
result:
3,32
